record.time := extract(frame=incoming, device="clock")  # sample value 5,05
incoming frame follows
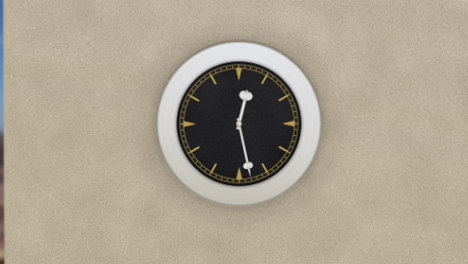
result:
12,28
